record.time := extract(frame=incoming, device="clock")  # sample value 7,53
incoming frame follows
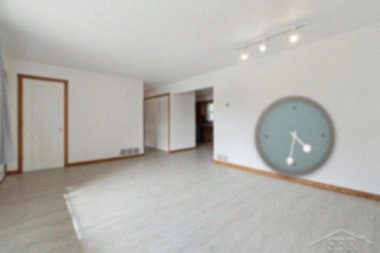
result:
4,32
